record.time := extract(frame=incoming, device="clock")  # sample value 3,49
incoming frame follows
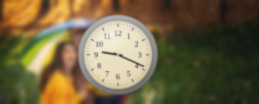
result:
9,19
